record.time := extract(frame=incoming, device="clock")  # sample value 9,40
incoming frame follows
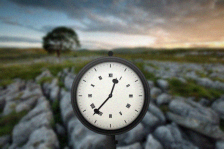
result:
12,37
